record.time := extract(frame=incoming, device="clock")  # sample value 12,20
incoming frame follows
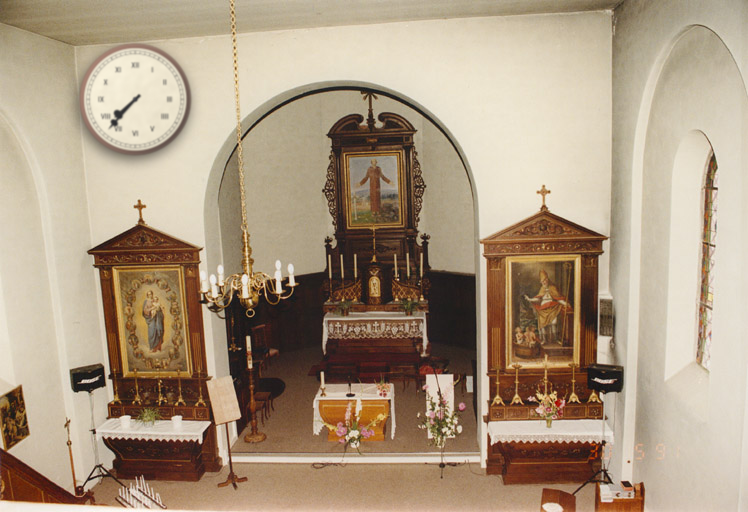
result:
7,37
